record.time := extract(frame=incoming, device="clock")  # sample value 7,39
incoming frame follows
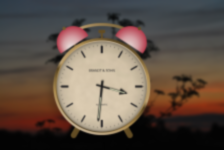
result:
3,31
